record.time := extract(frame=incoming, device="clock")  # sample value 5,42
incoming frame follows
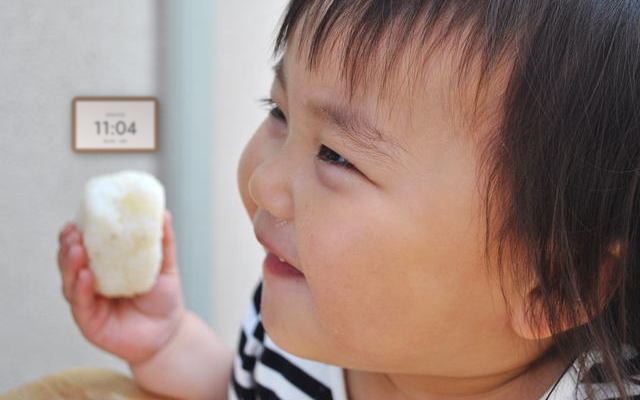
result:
11,04
